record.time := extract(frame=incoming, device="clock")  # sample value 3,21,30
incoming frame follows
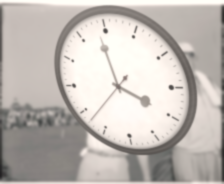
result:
3,58,38
